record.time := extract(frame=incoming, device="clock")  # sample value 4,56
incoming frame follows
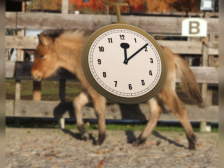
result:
12,09
